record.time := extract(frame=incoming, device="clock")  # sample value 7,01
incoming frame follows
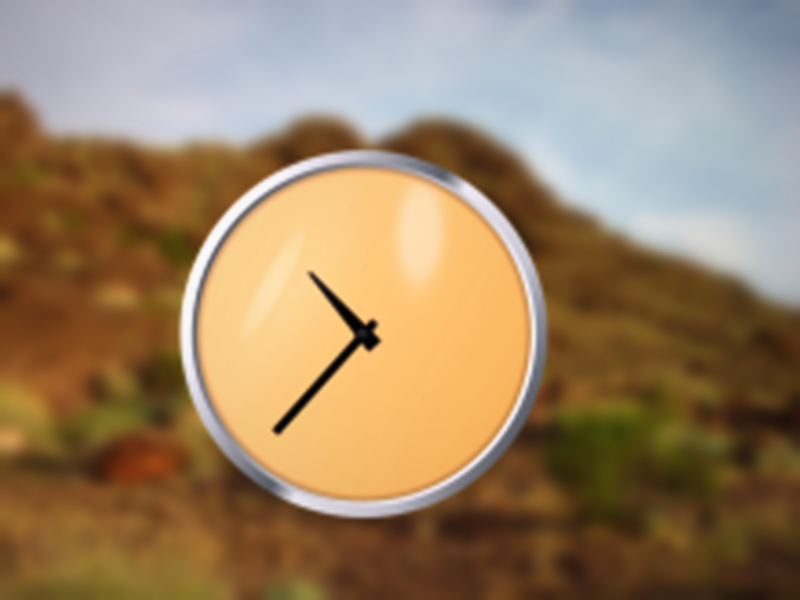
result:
10,37
